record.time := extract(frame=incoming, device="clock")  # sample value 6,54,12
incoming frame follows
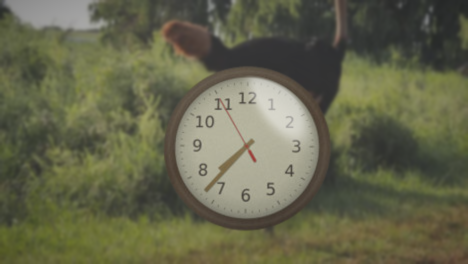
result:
7,36,55
